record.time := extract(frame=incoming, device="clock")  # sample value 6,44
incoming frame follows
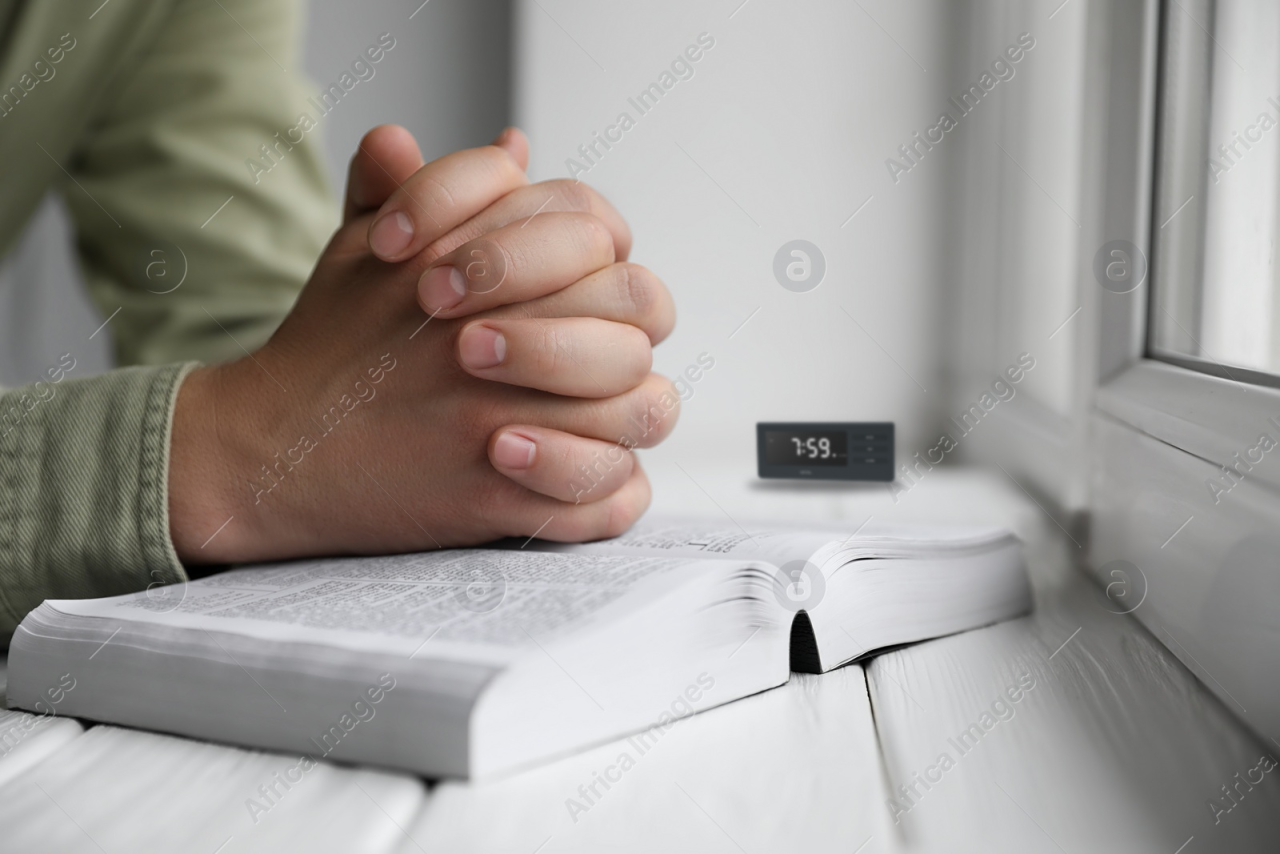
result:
7,59
